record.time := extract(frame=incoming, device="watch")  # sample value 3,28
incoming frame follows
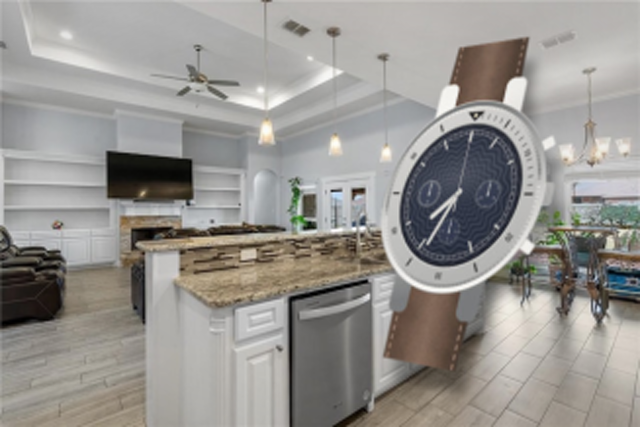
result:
7,34
